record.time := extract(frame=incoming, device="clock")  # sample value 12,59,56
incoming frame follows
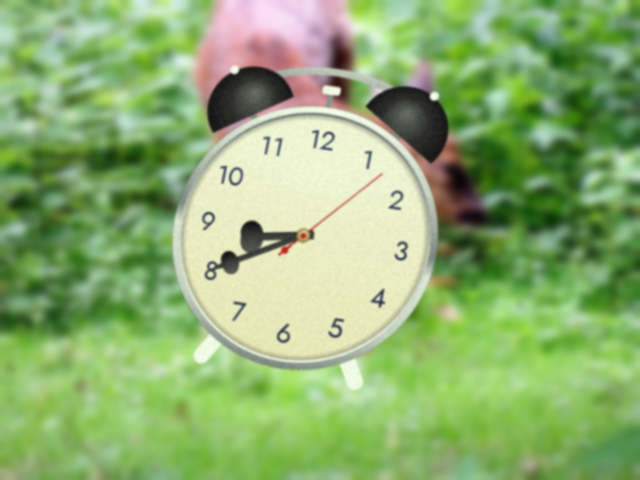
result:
8,40,07
